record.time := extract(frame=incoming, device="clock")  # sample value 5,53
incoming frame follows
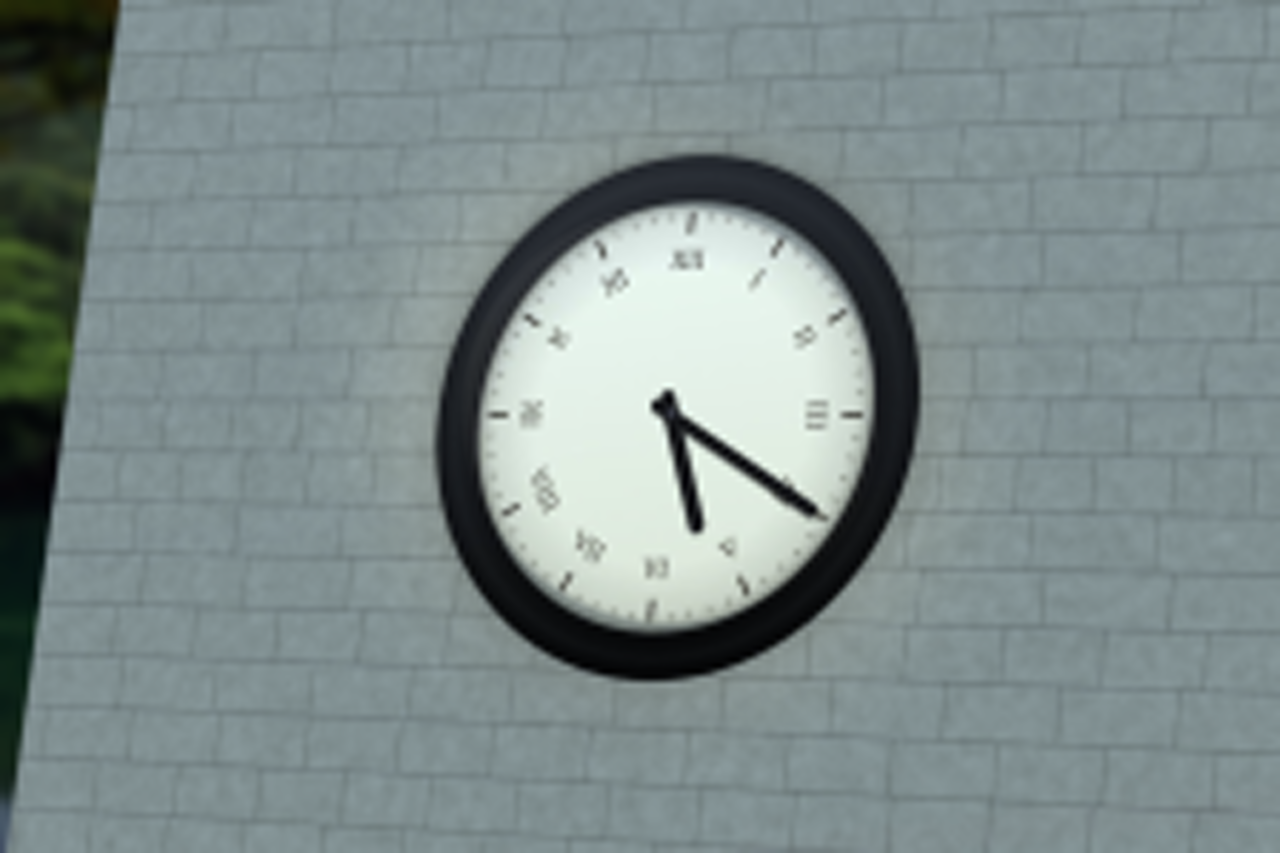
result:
5,20
